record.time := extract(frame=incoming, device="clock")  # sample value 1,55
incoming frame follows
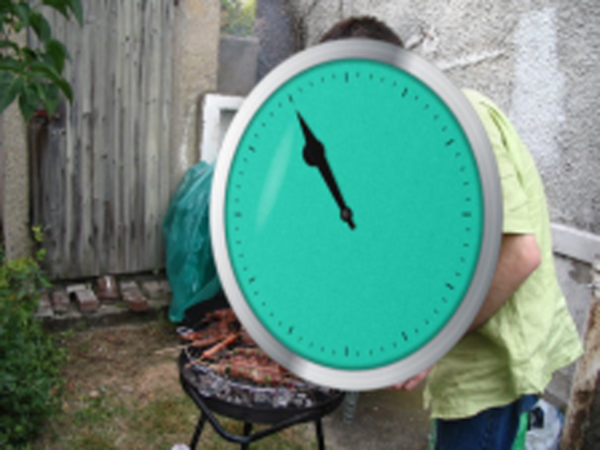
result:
10,55
